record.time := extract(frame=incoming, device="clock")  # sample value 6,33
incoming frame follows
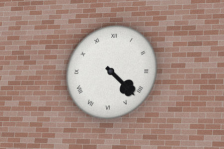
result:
4,22
